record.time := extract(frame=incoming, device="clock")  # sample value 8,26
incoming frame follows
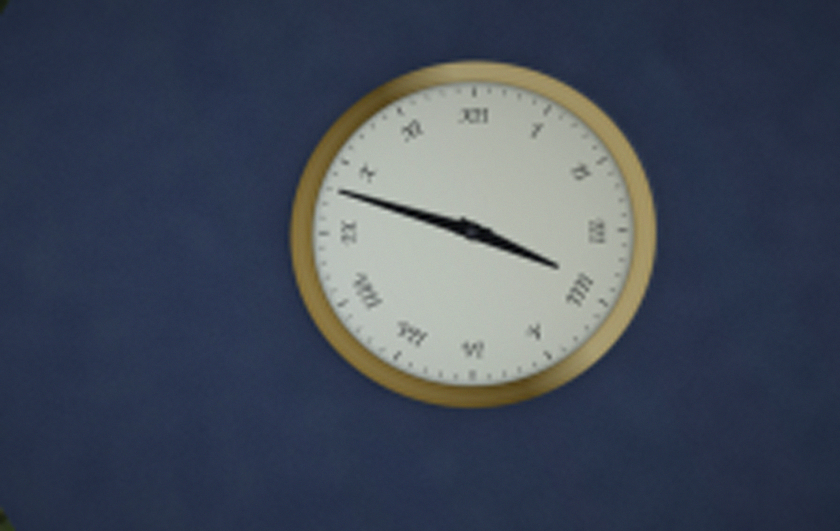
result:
3,48
